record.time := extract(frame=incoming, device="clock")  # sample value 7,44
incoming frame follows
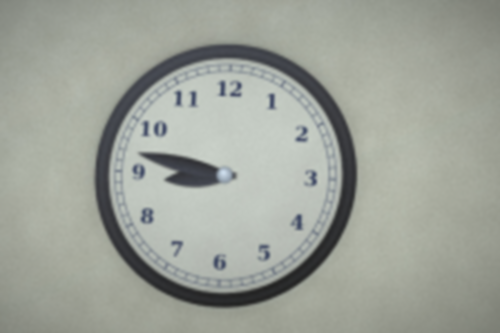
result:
8,47
